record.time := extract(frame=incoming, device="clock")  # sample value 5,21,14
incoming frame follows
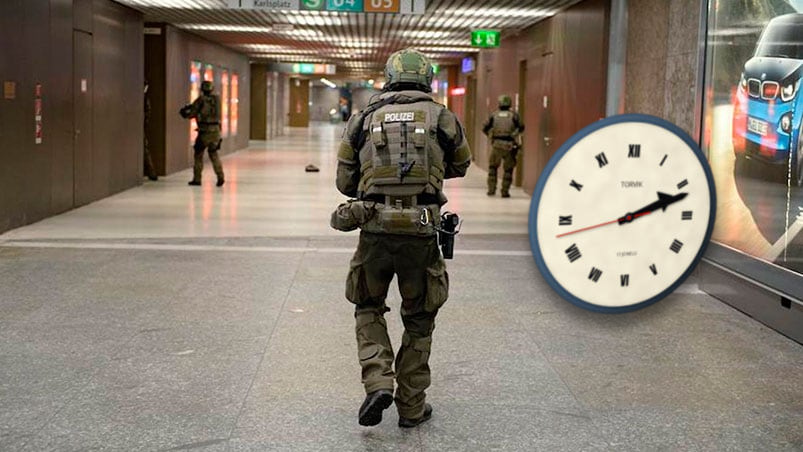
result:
2,11,43
